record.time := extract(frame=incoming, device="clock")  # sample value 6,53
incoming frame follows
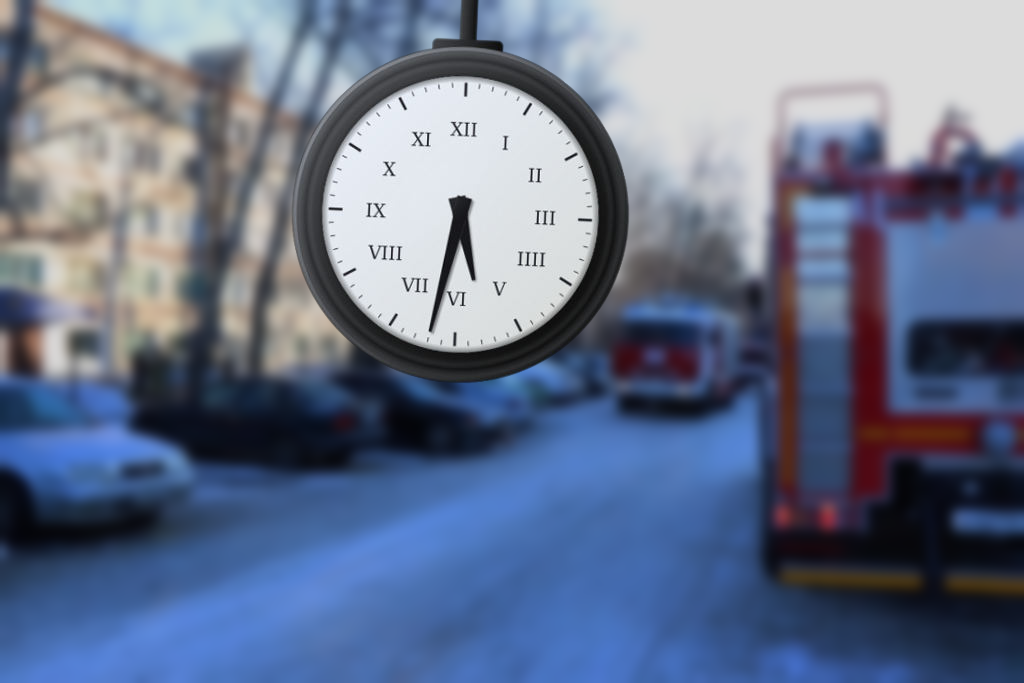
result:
5,32
